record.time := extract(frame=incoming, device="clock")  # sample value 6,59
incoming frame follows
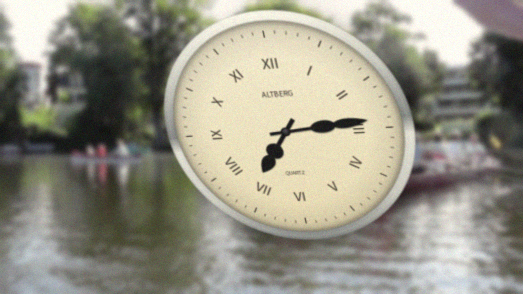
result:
7,14
